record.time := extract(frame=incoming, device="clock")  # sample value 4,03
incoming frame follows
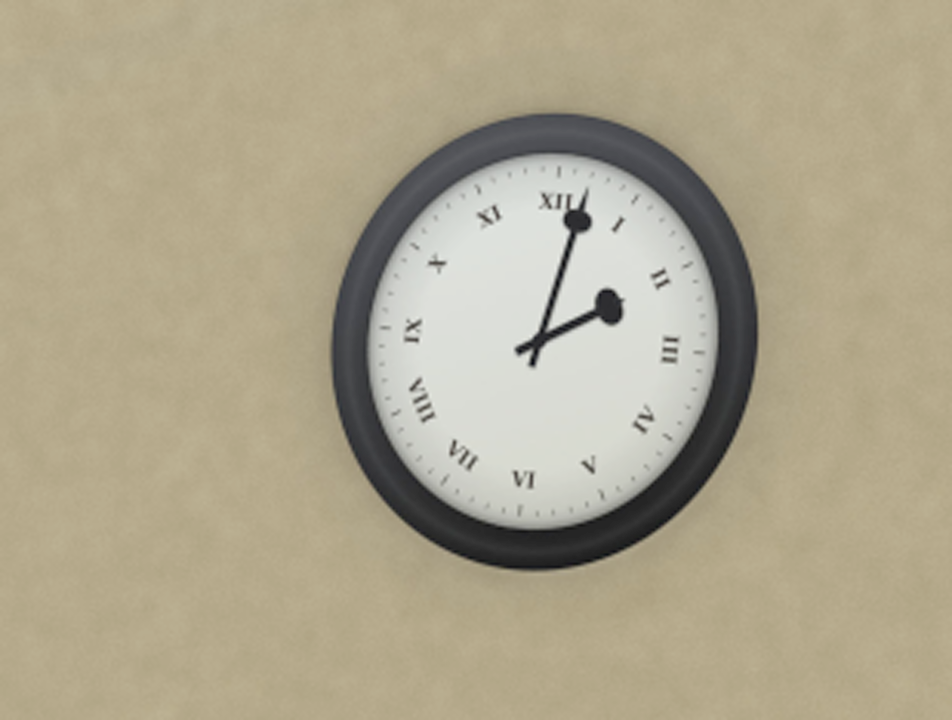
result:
2,02
